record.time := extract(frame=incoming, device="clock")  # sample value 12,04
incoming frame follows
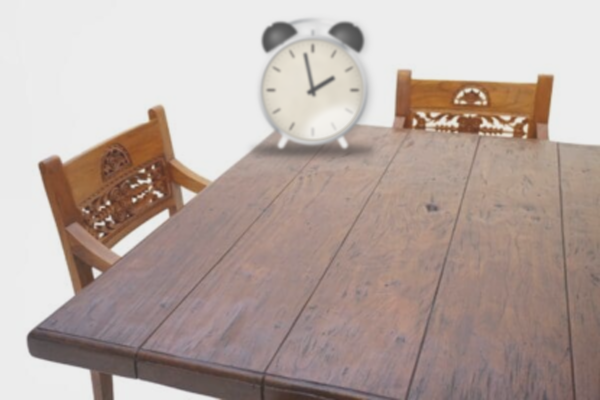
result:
1,58
